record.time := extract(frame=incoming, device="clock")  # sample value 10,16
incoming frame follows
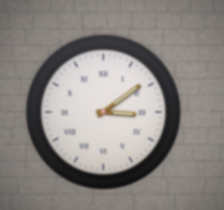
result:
3,09
